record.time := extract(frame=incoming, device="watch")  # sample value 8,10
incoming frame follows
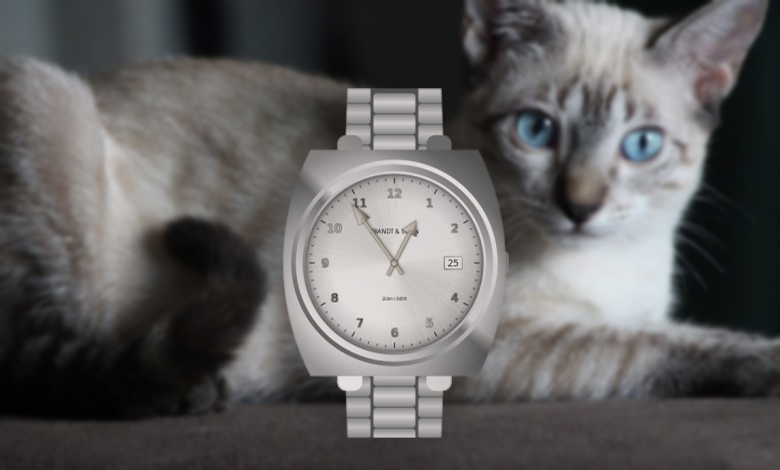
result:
12,54
